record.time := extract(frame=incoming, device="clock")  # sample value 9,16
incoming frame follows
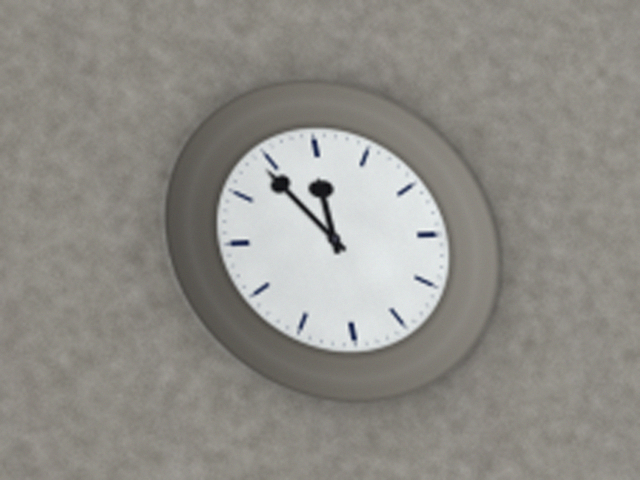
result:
11,54
